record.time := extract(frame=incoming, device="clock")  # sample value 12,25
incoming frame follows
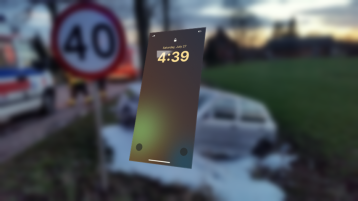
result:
4,39
